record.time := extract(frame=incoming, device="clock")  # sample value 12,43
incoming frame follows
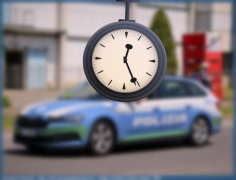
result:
12,26
